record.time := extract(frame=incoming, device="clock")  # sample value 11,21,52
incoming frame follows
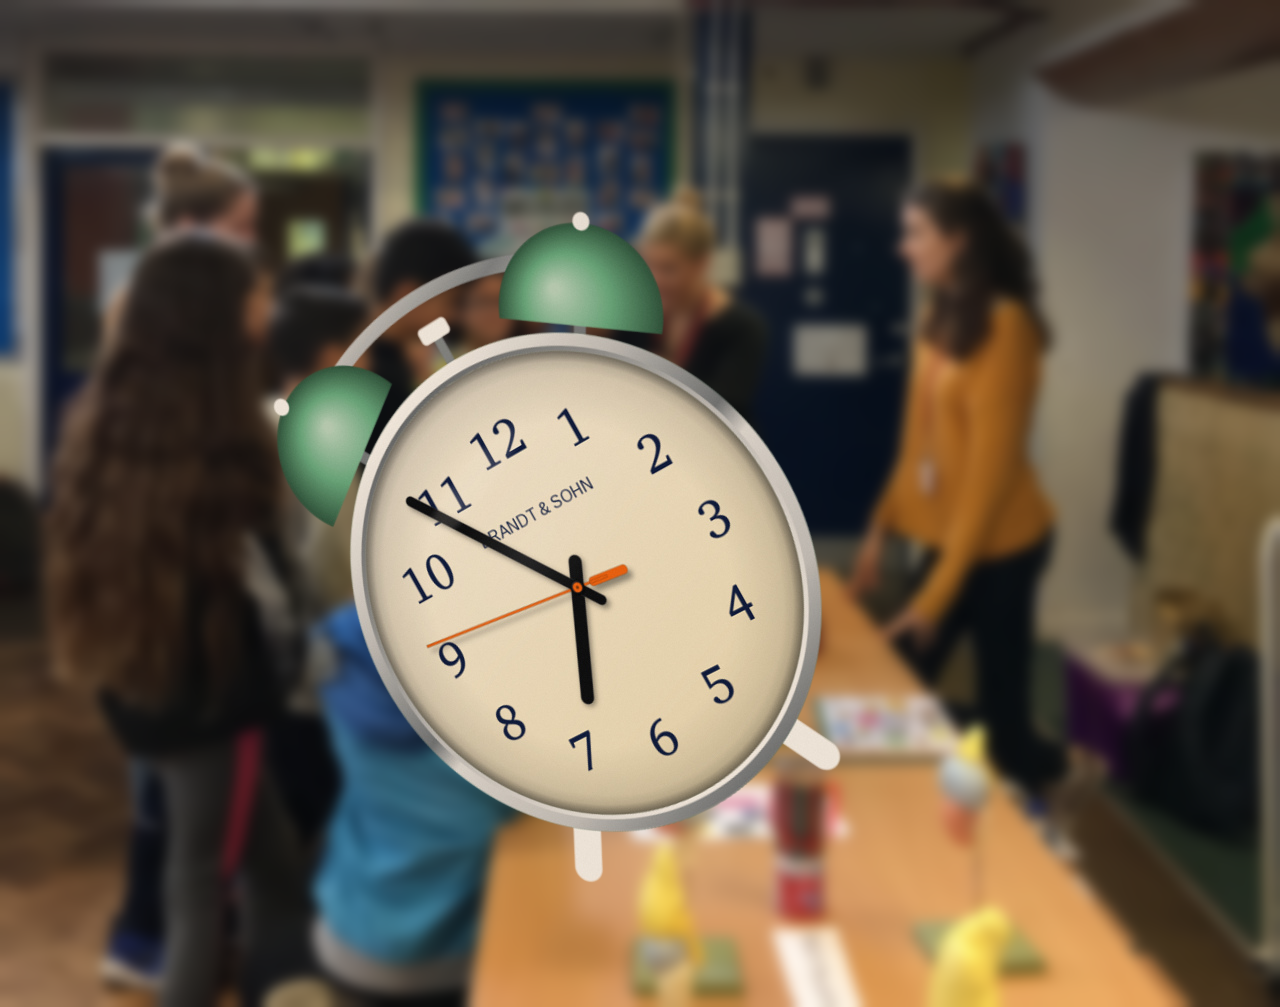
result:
6,53,46
